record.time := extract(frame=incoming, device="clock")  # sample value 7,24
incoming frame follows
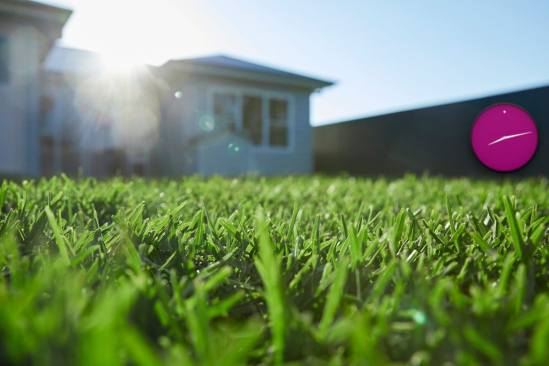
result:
8,13
